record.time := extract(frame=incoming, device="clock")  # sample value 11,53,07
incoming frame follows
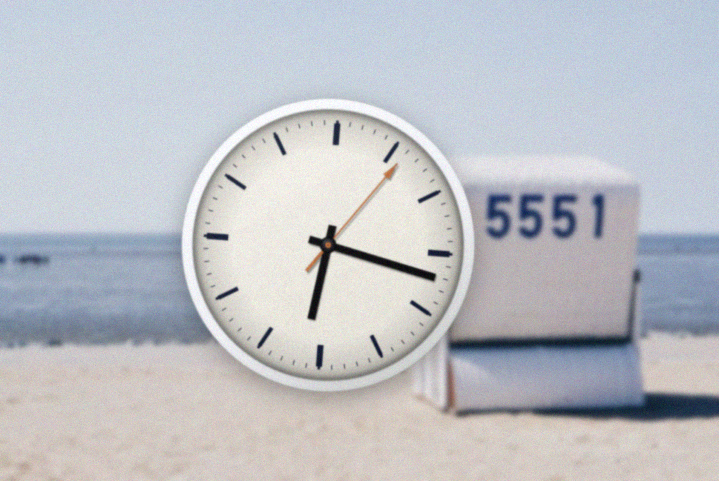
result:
6,17,06
